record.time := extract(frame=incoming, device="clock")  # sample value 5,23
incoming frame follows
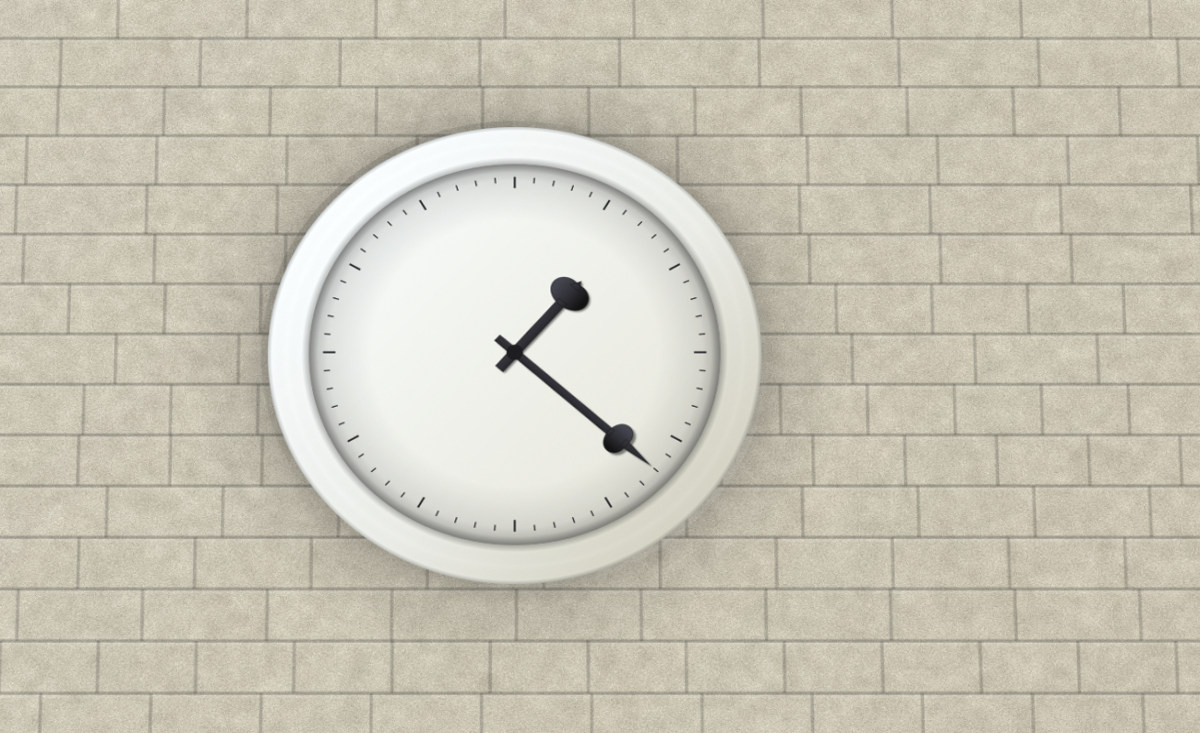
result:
1,22
